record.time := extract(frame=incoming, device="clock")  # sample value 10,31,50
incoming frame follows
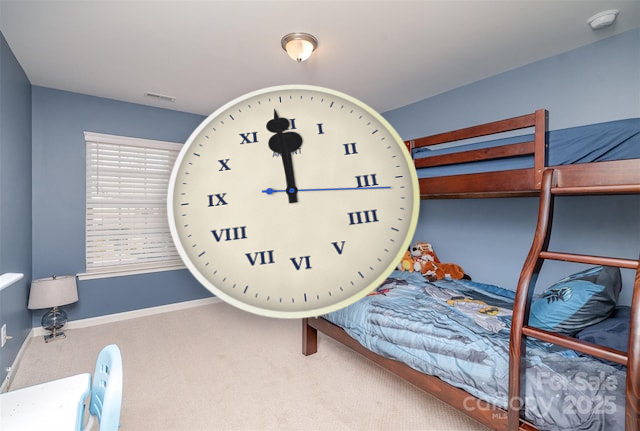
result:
11,59,16
